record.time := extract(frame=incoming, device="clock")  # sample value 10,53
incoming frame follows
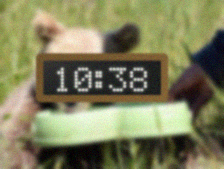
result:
10,38
